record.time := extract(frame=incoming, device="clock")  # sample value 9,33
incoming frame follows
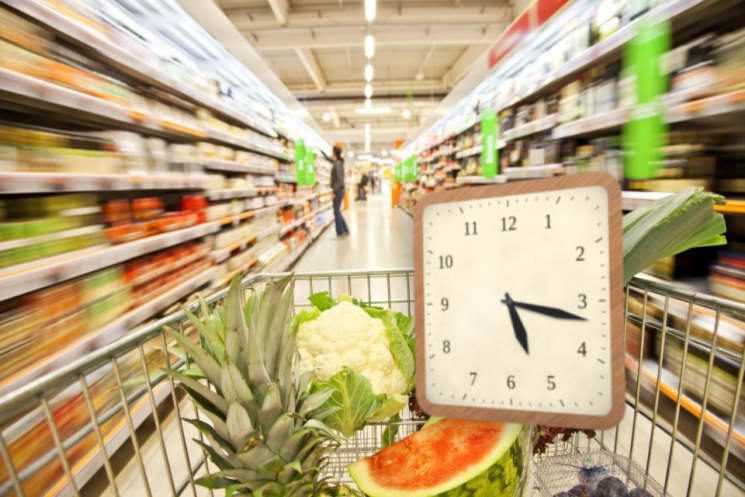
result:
5,17
